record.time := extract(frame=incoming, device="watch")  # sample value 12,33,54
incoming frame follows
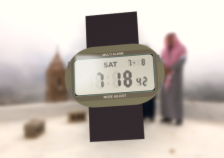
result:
7,18,42
